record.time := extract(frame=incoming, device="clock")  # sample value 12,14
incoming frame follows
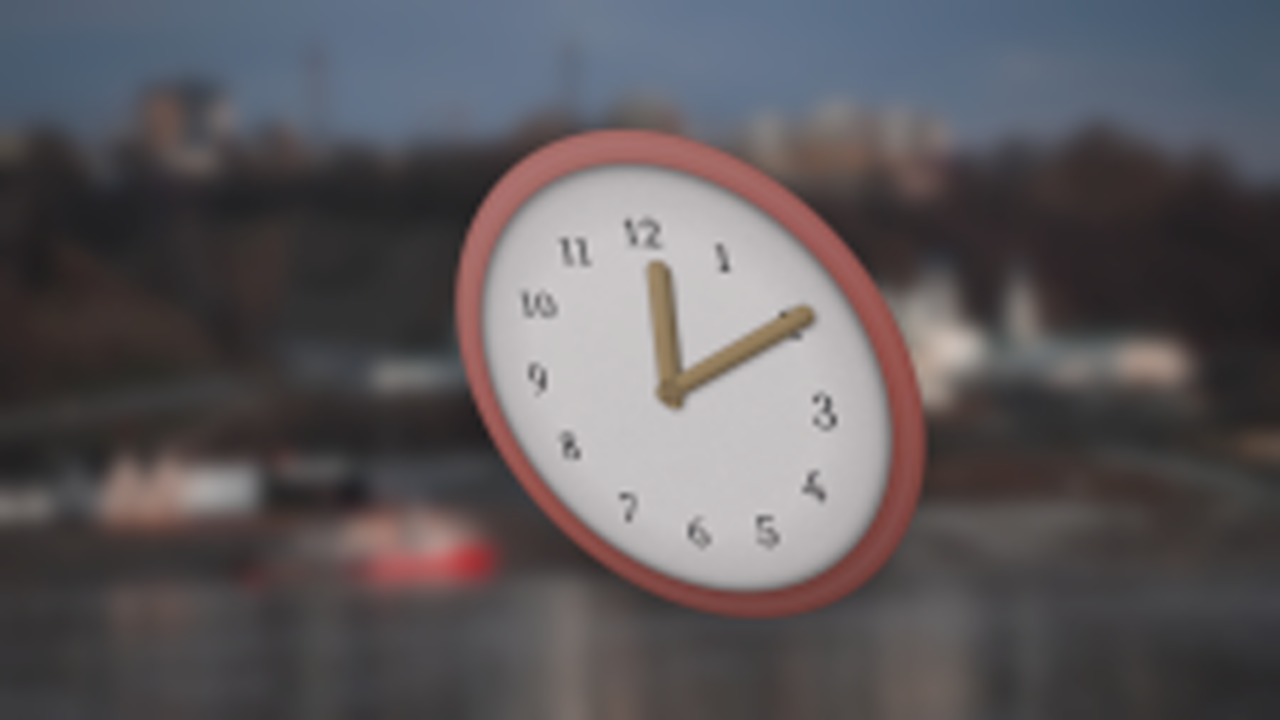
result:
12,10
